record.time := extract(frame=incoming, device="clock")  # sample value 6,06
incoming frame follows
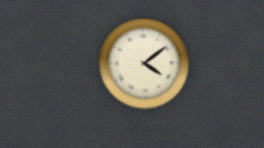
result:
4,09
